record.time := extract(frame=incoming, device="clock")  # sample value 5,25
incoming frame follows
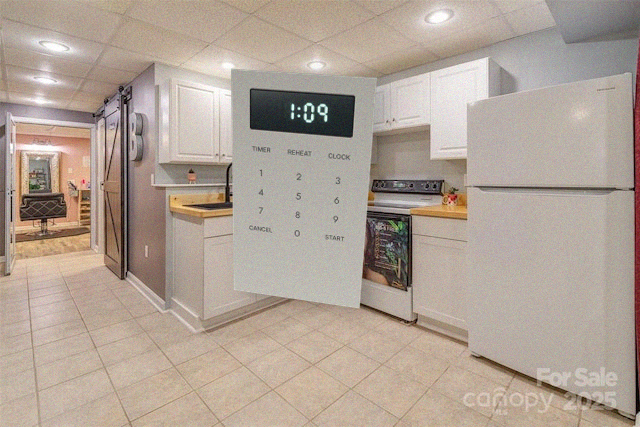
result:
1,09
